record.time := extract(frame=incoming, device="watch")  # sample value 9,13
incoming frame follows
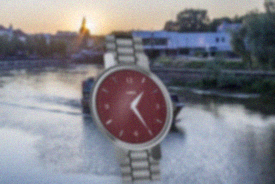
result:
1,25
